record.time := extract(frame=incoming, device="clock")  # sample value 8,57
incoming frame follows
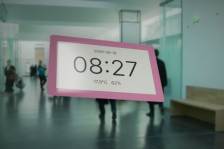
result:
8,27
